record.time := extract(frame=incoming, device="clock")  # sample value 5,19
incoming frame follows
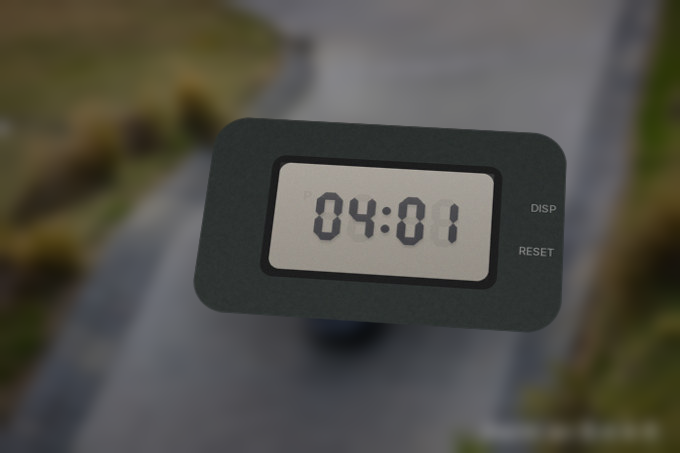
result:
4,01
